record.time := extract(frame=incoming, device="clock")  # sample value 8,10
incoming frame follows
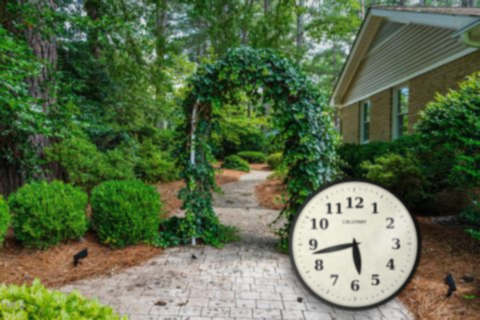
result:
5,43
